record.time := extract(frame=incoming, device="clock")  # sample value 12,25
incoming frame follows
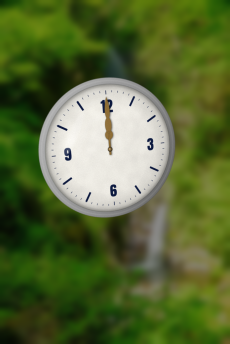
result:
12,00
